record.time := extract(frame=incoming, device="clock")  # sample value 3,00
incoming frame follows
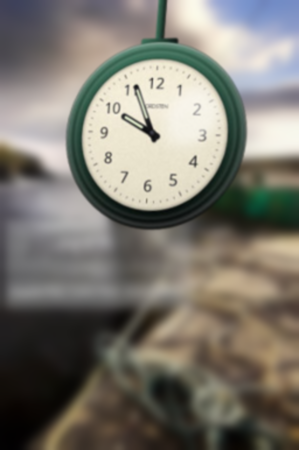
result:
9,56
